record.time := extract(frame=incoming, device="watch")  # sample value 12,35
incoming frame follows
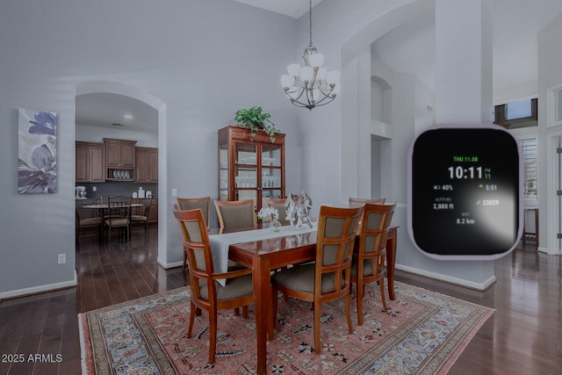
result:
10,11
